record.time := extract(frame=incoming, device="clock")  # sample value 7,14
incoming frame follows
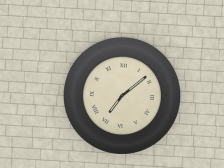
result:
7,08
